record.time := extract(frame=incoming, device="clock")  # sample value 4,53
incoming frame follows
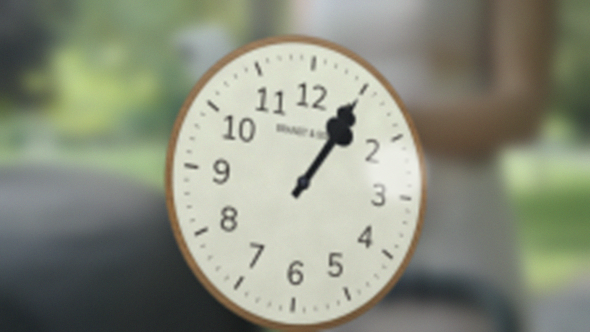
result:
1,05
